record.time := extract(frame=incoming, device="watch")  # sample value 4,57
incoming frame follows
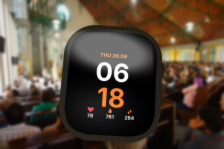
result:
6,18
